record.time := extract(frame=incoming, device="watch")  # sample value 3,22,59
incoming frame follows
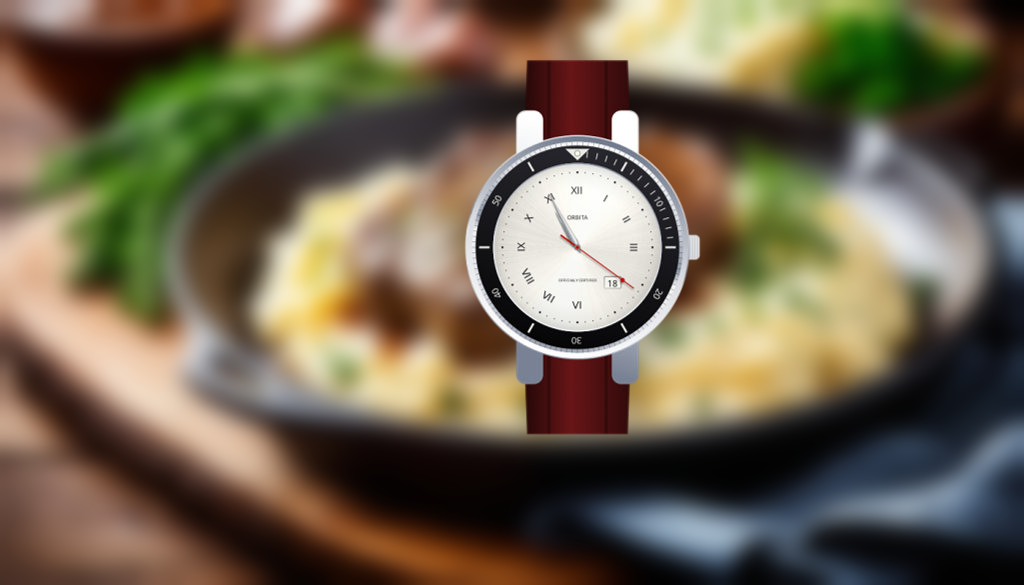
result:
10,55,21
